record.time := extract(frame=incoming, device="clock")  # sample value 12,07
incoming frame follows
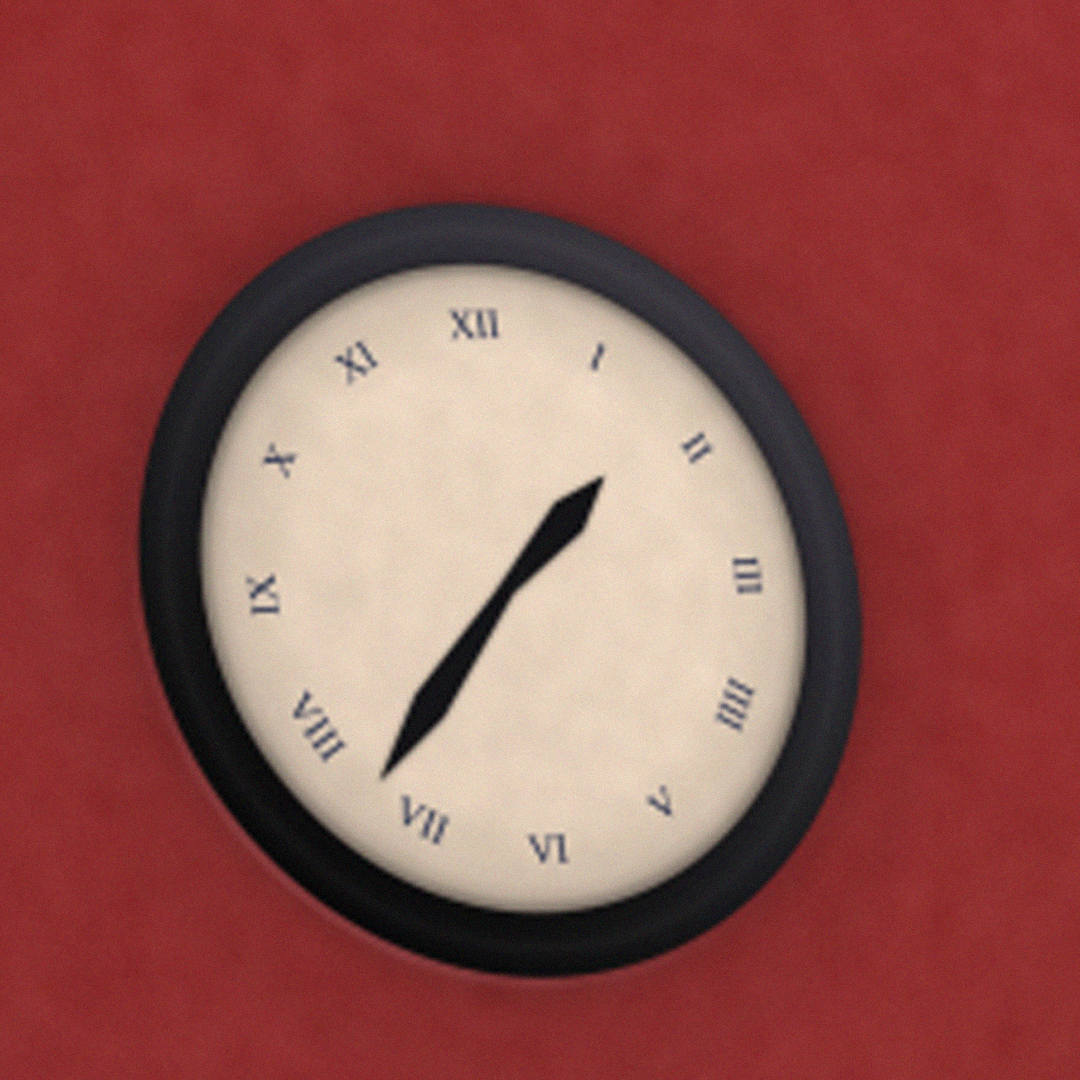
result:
1,37
